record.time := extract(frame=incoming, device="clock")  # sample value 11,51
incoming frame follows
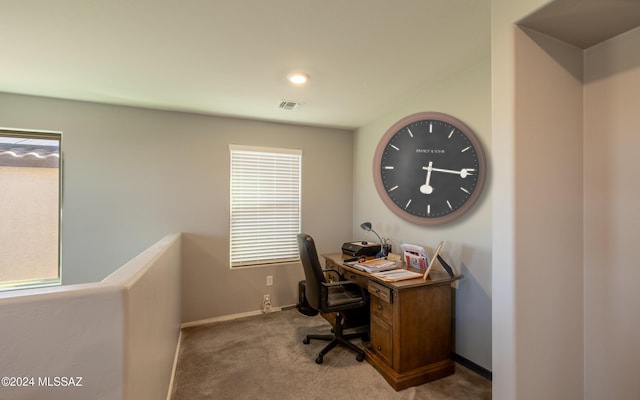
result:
6,16
